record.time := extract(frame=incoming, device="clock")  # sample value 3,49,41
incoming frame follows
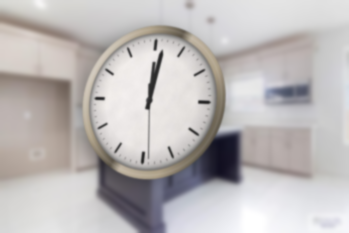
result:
12,01,29
